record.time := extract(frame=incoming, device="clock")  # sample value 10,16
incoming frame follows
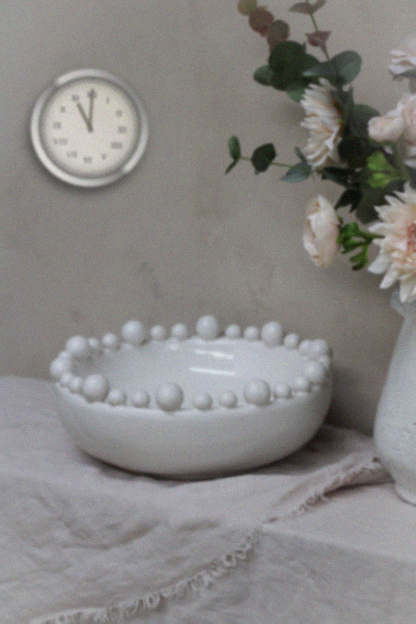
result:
11,00
